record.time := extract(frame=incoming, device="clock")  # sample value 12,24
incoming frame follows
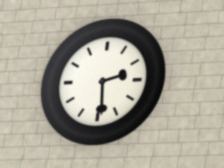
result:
2,29
